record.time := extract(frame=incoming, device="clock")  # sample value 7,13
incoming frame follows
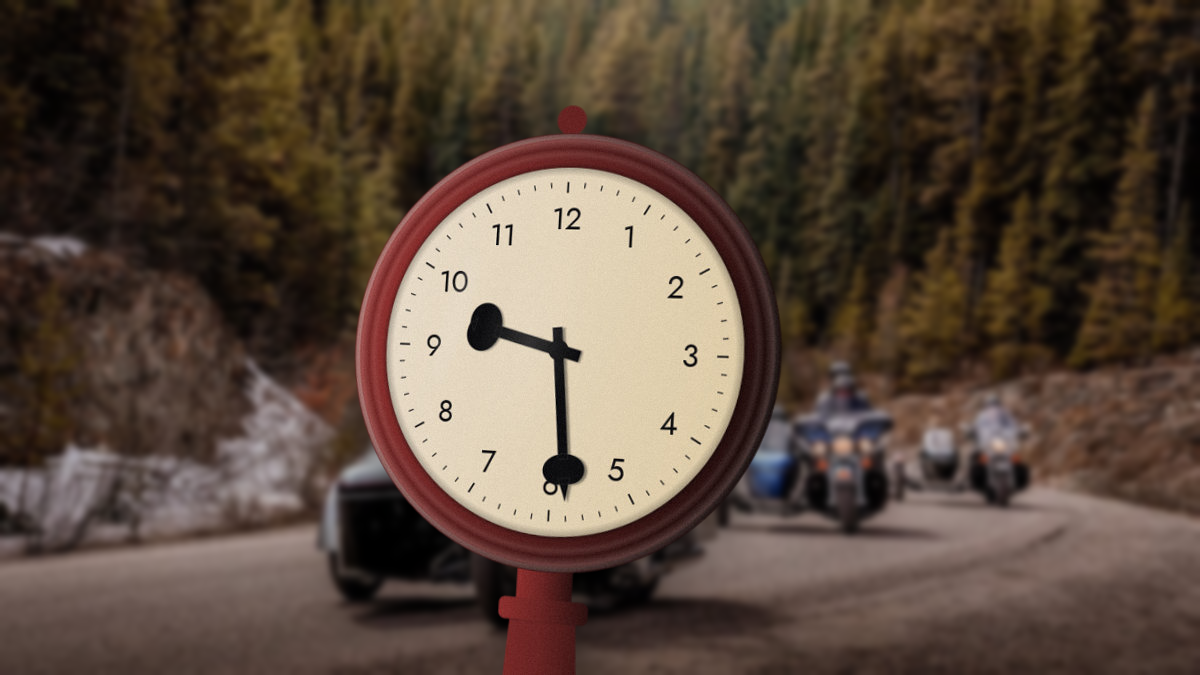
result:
9,29
